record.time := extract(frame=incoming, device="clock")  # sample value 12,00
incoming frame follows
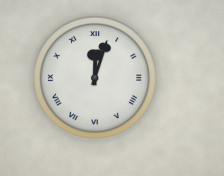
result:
12,03
